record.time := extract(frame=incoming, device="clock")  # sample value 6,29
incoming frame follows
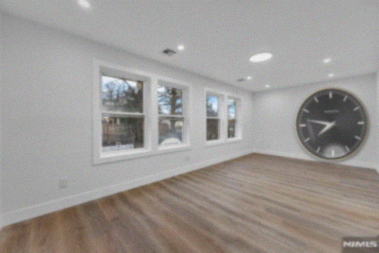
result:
7,47
